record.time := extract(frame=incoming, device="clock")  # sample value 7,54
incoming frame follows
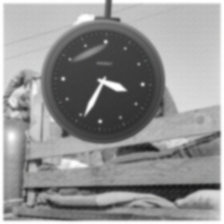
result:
3,34
